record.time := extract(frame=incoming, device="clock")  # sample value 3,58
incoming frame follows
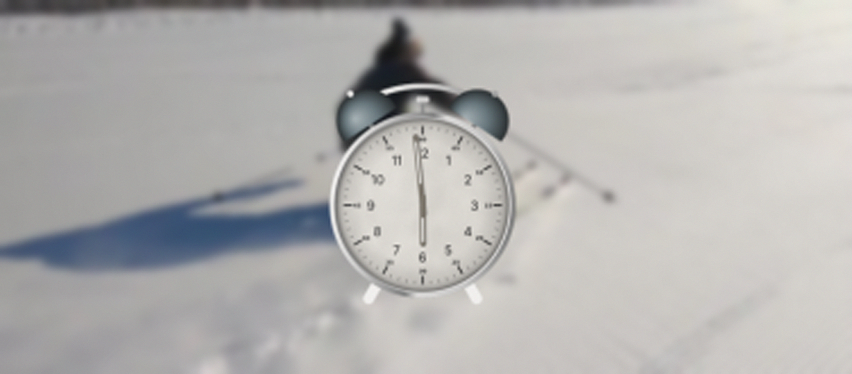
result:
5,59
